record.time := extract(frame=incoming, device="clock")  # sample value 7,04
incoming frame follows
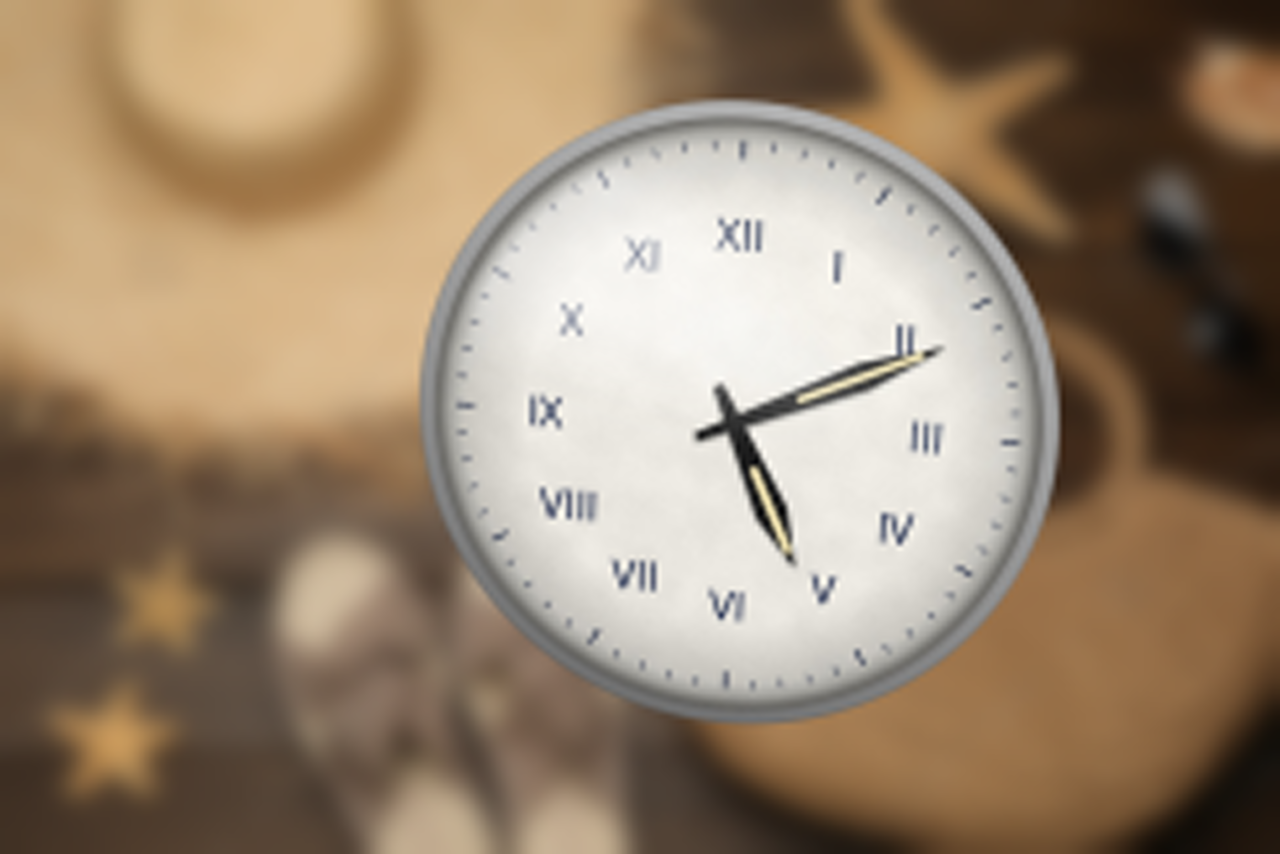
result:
5,11
